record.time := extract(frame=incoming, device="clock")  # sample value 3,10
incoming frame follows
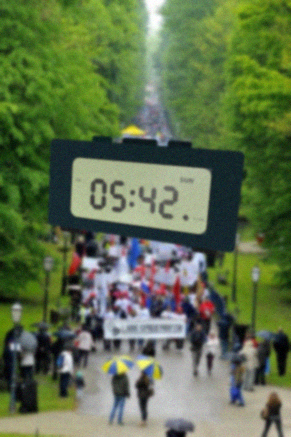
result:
5,42
